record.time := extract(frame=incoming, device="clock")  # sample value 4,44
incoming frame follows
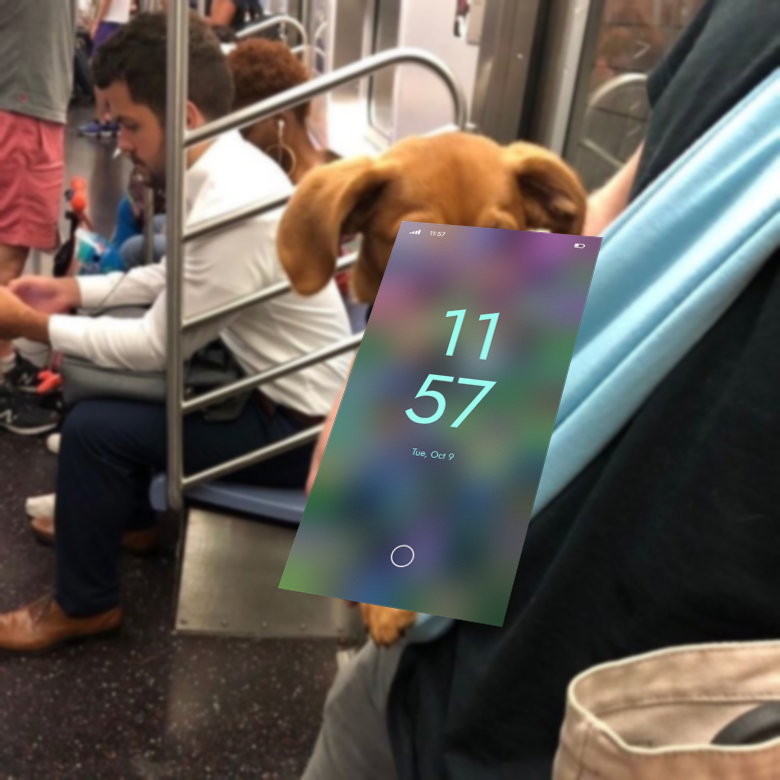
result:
11,57
